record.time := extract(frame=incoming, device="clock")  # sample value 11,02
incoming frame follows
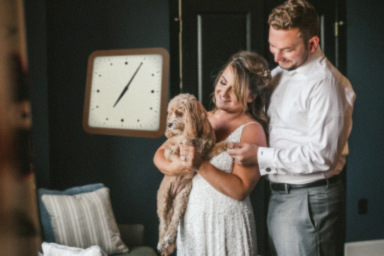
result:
7,05
